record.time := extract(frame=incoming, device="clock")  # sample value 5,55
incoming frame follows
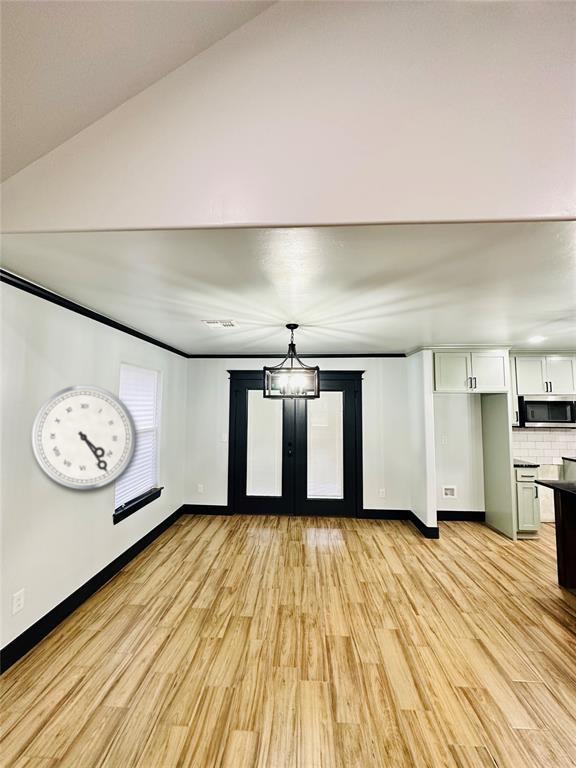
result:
4,24
